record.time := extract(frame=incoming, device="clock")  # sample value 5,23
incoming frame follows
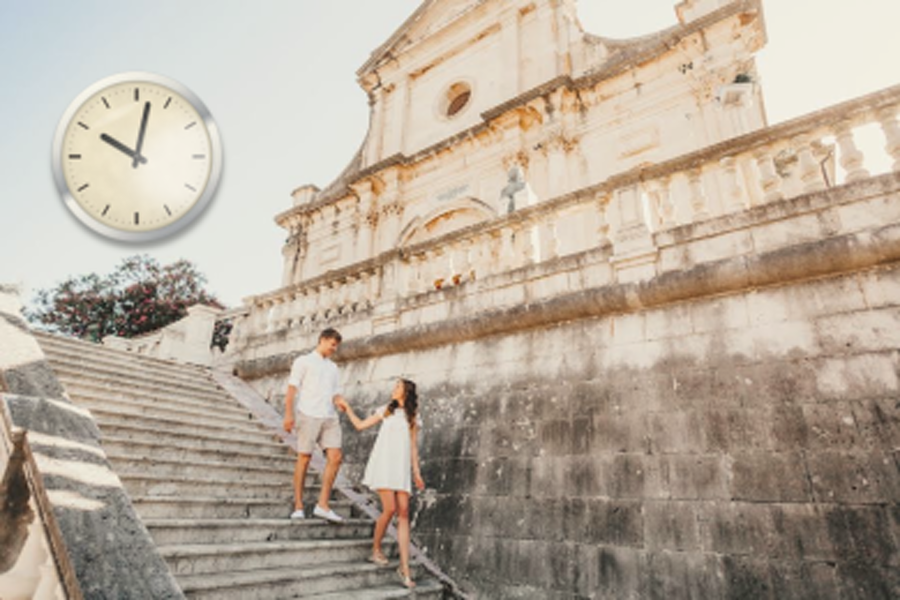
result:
10,02
